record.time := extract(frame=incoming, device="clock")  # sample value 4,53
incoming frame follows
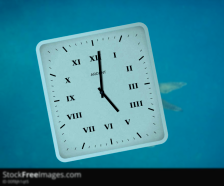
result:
5,01
